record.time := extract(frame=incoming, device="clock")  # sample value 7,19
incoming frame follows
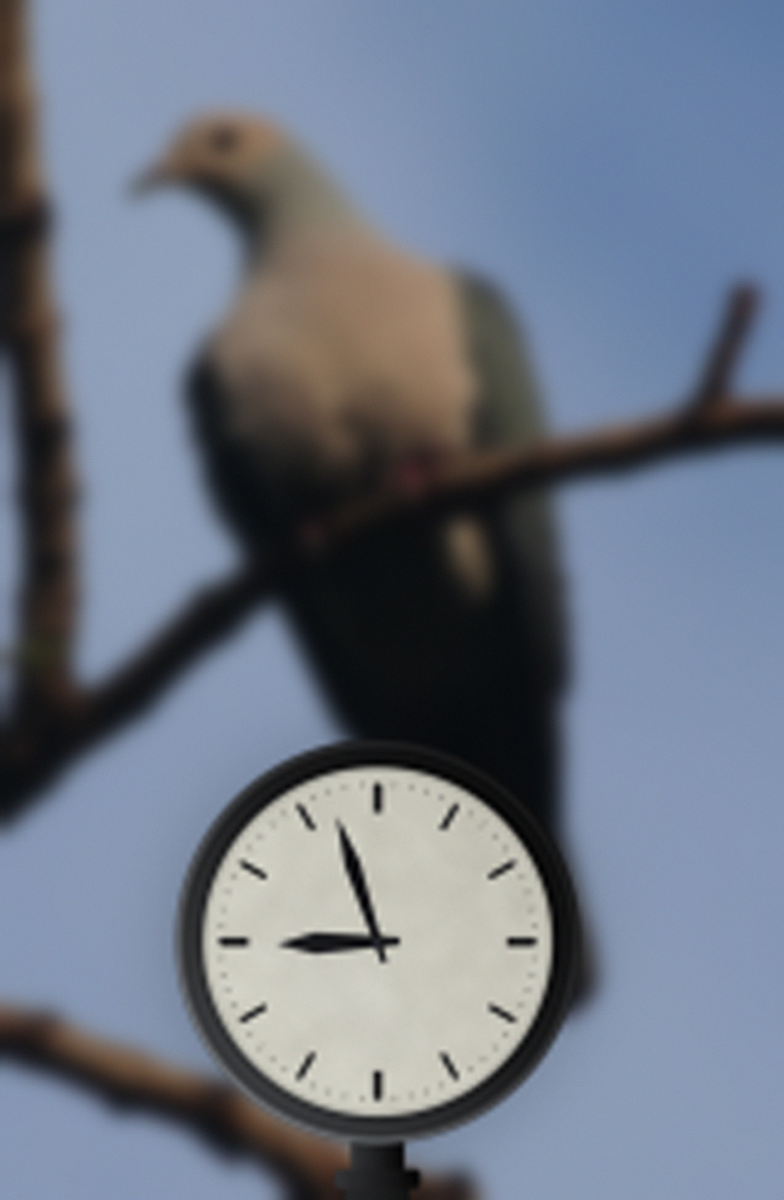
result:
8,57
